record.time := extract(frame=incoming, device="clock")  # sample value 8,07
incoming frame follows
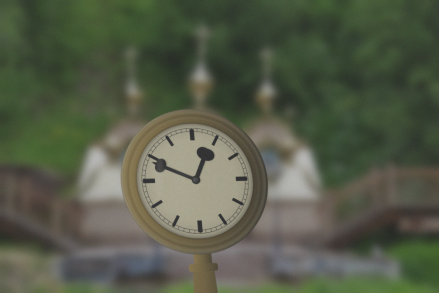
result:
12,49
